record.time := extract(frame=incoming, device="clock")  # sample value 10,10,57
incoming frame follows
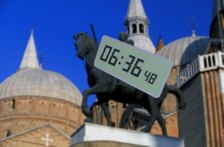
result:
6,36,48
